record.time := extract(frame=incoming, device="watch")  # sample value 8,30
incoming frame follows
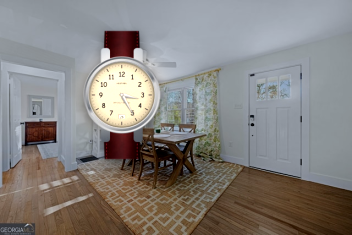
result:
3,25
